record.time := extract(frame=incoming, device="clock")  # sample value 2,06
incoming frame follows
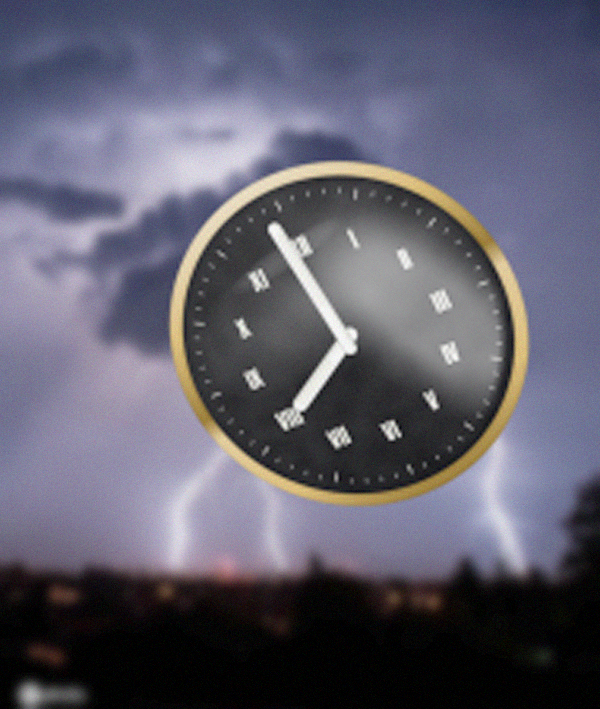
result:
7,59
